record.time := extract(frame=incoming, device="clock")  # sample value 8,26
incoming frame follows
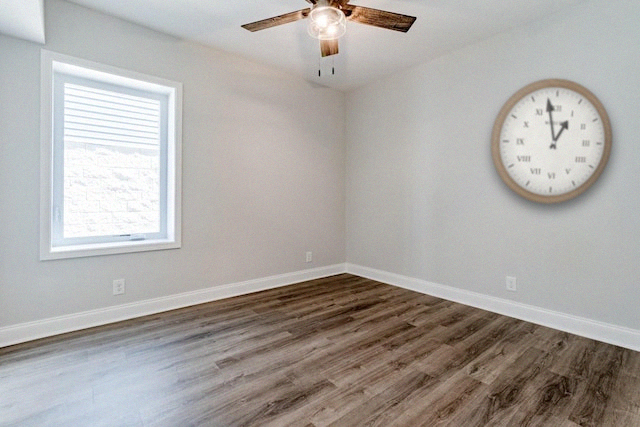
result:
12,58
